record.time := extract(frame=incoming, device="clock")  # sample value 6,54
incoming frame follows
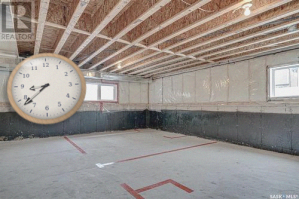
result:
8,38
